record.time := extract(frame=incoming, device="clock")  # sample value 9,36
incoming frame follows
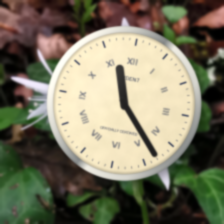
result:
11,23
